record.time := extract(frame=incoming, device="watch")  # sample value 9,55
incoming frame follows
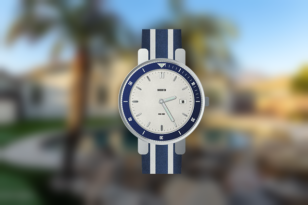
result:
2,25
